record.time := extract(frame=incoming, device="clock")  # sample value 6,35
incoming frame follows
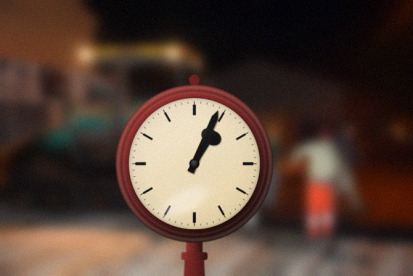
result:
1,04
